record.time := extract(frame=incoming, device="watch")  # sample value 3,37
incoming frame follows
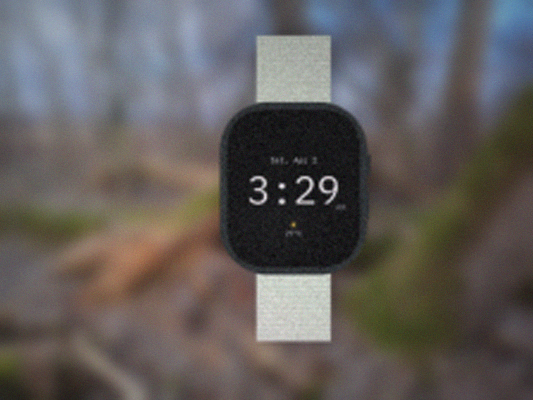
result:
3,29
